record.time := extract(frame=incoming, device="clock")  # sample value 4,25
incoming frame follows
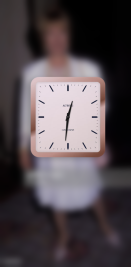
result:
12,31
